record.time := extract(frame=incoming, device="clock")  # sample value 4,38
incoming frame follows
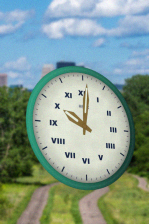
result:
10,01
